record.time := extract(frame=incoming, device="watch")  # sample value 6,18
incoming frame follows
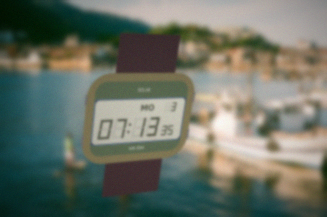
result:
7,13
